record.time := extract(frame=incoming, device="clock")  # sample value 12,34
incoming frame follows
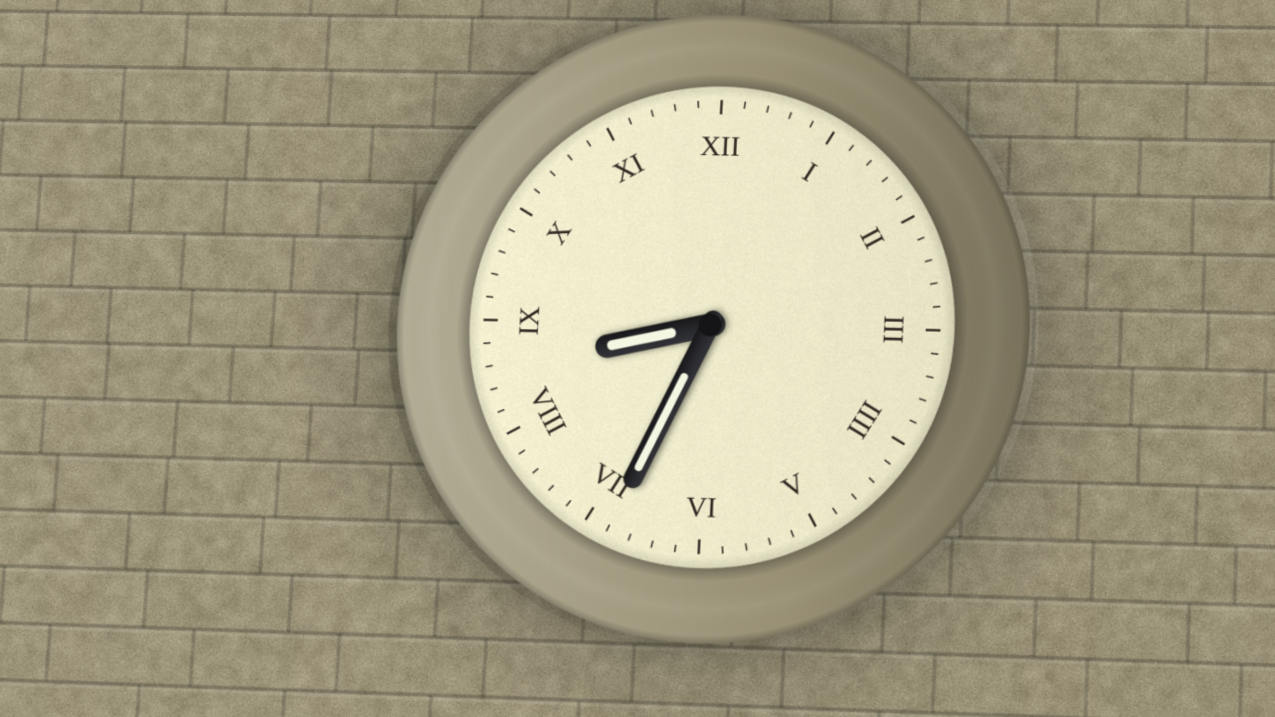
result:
8,34
